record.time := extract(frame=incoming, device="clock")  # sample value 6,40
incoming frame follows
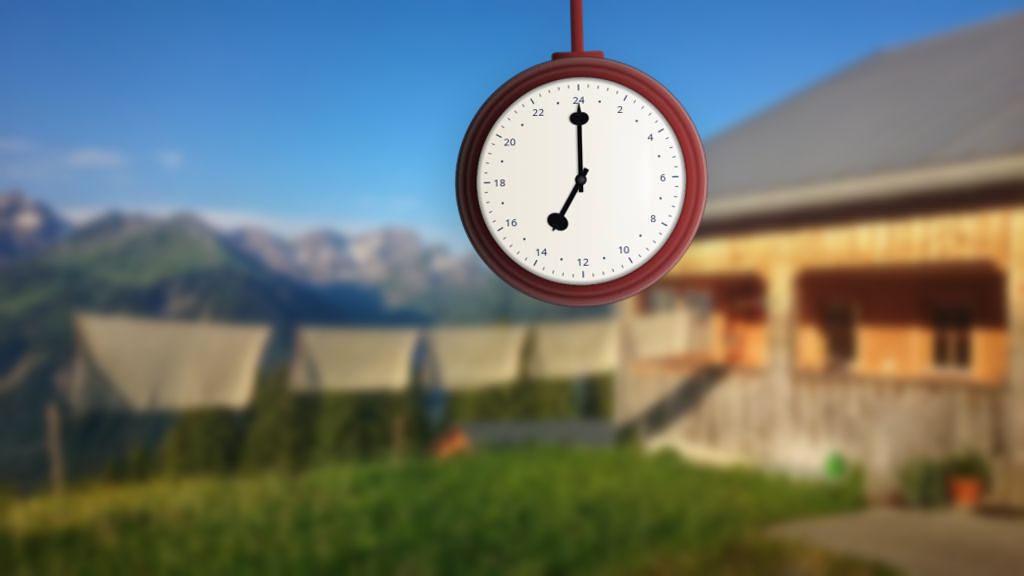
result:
14,00
